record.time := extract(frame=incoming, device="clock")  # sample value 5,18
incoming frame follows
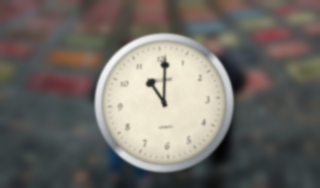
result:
11,01
